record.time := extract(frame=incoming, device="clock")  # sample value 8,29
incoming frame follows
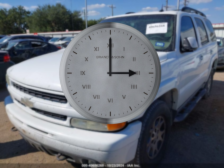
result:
3,00
